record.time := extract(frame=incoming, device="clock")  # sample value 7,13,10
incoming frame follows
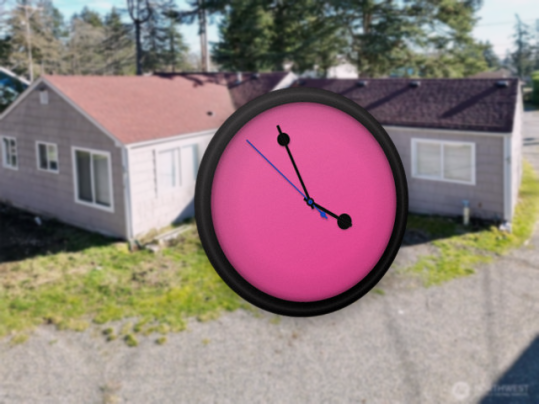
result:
3,55,52
